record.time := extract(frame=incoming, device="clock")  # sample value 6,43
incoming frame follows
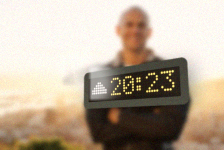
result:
20,23
